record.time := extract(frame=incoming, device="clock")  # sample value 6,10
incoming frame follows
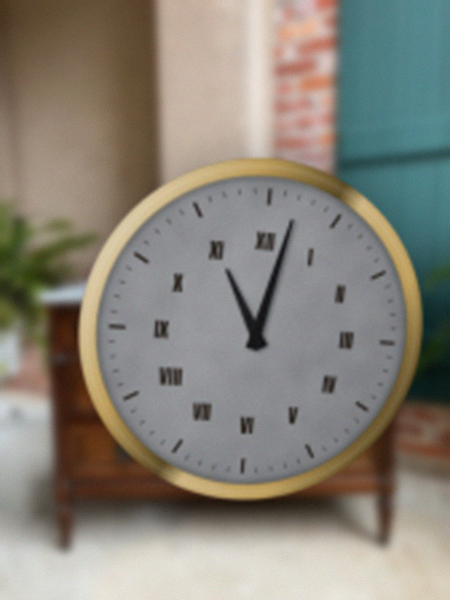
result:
11,02
